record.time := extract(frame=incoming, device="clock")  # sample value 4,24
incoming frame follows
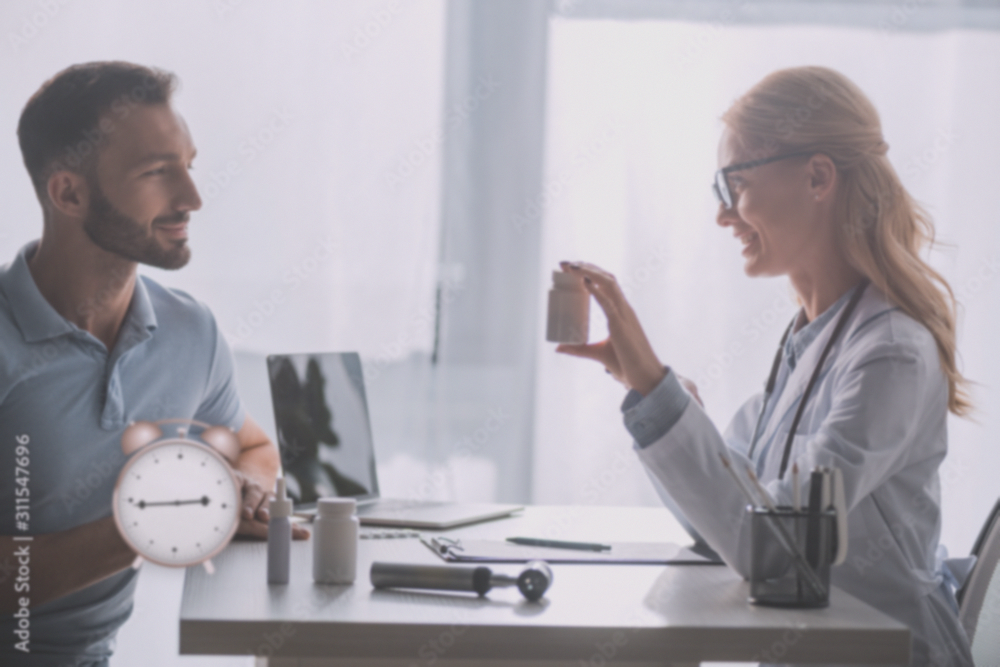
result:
2,44
